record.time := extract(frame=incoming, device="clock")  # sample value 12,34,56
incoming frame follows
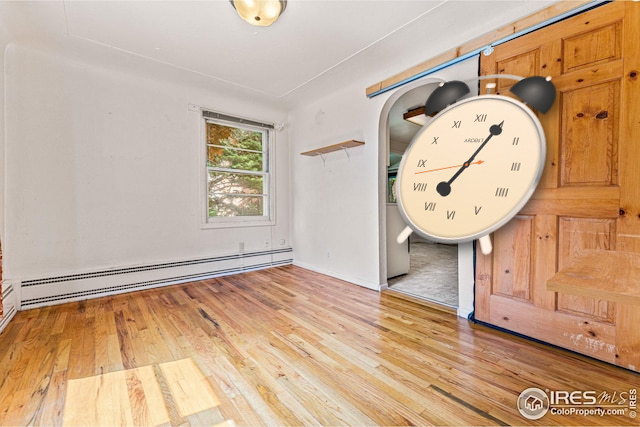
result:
7,04,43
